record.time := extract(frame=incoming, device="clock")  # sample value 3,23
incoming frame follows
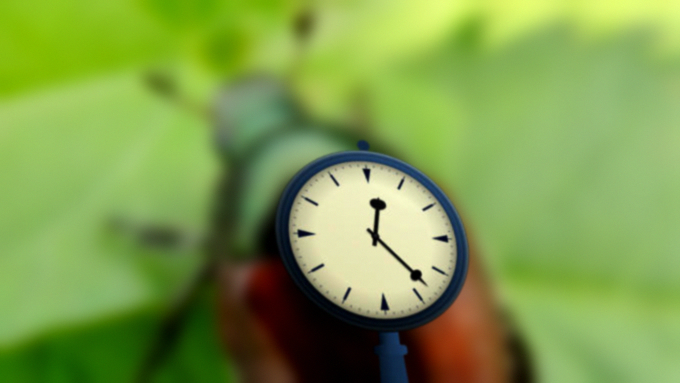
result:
12,23
